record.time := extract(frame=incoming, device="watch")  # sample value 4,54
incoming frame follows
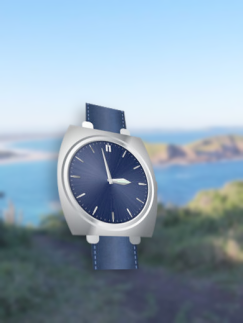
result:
2,58
